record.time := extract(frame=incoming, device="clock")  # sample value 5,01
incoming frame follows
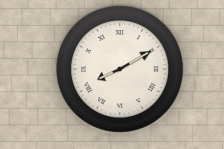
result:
8,10
